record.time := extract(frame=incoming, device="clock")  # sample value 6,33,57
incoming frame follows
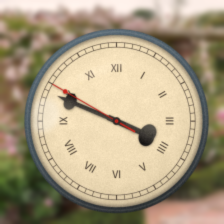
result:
3,48,50
